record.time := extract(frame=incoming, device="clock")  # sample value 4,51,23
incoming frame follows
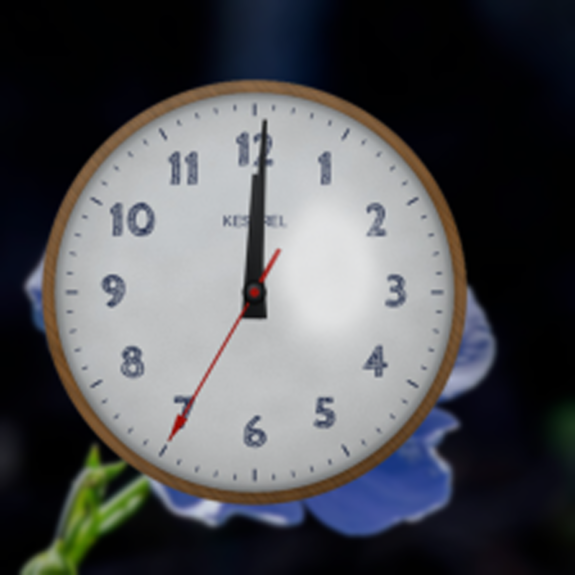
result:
12,00,35
